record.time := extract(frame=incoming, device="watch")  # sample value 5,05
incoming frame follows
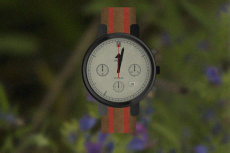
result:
12,02
